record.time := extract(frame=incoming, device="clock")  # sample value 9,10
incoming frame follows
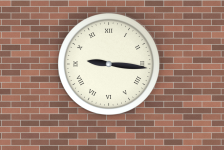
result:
9,16
